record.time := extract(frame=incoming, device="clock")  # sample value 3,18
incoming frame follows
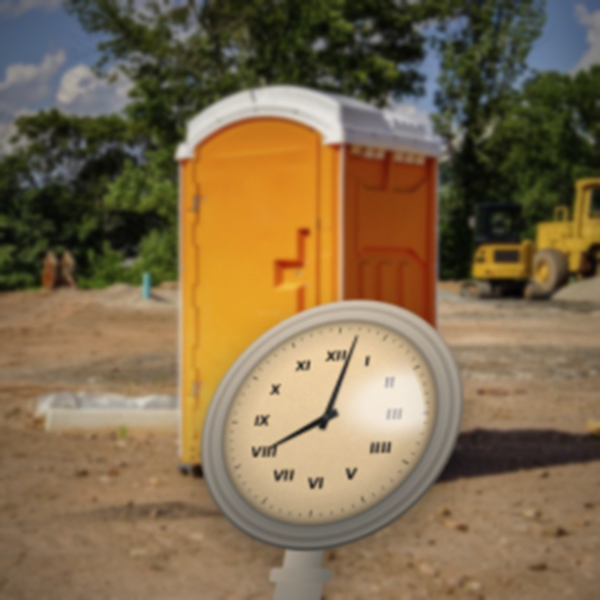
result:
8,02
